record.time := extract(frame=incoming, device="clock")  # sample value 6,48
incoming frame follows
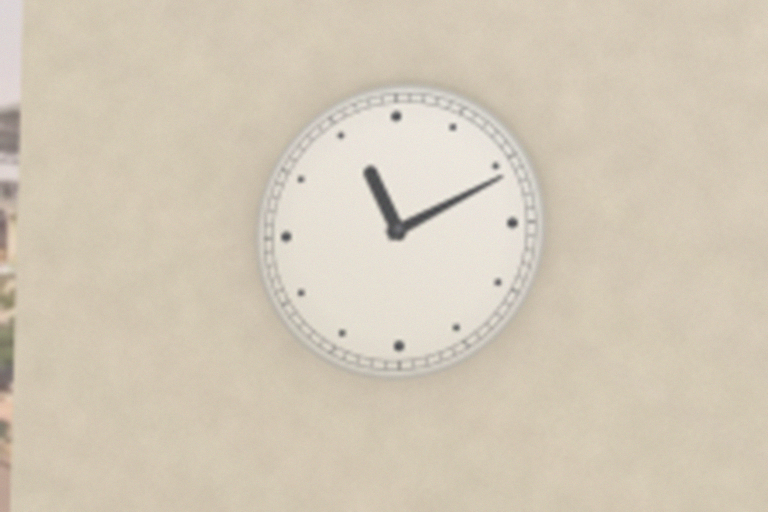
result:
11,11
